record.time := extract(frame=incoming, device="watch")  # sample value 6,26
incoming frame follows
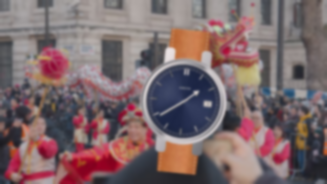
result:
1,39
